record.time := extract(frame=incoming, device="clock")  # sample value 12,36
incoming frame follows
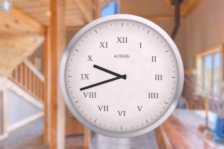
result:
9,42
